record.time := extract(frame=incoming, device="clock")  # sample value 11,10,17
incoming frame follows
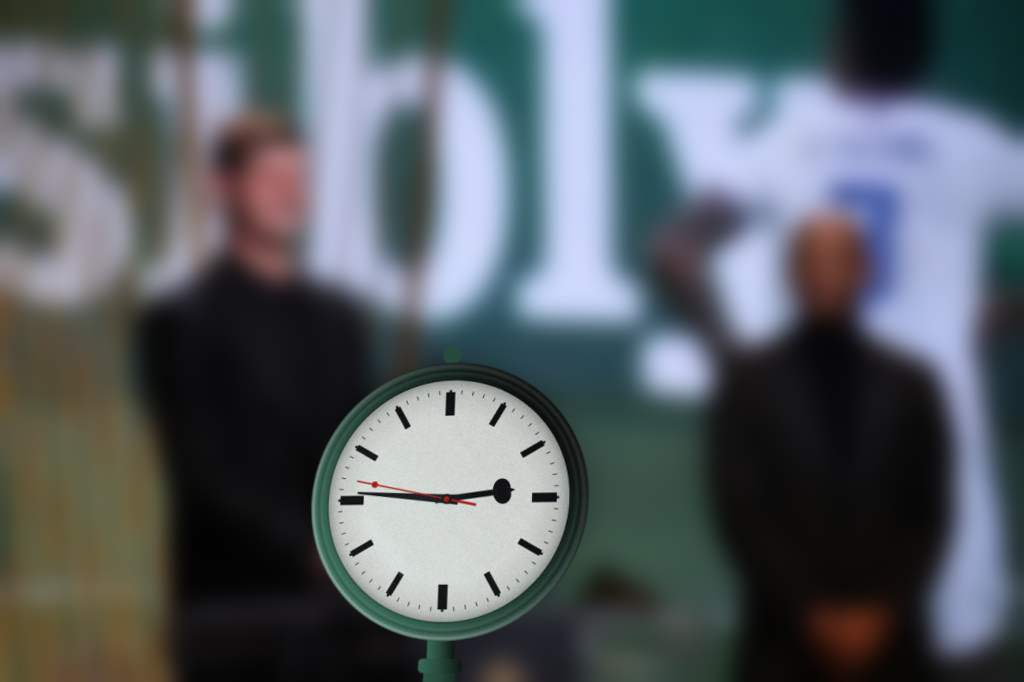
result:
2,45,47
